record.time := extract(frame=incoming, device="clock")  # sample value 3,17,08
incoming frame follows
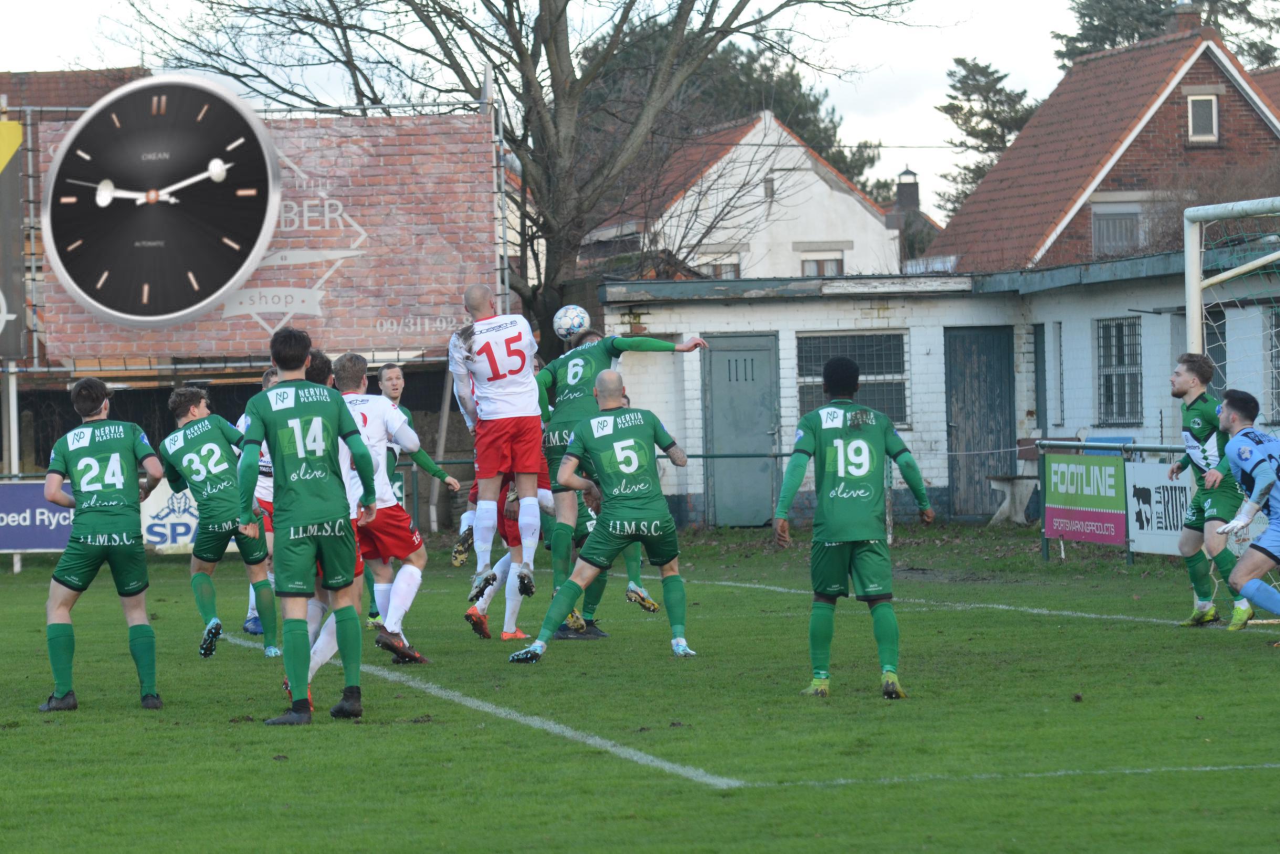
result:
9,11,47
